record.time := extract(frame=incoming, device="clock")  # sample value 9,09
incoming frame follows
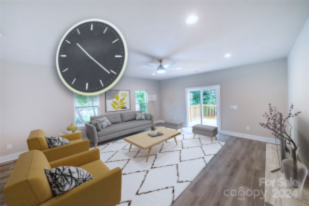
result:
10,21
